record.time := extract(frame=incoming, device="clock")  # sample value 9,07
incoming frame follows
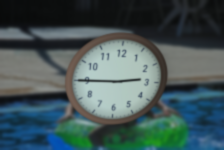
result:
2,45
